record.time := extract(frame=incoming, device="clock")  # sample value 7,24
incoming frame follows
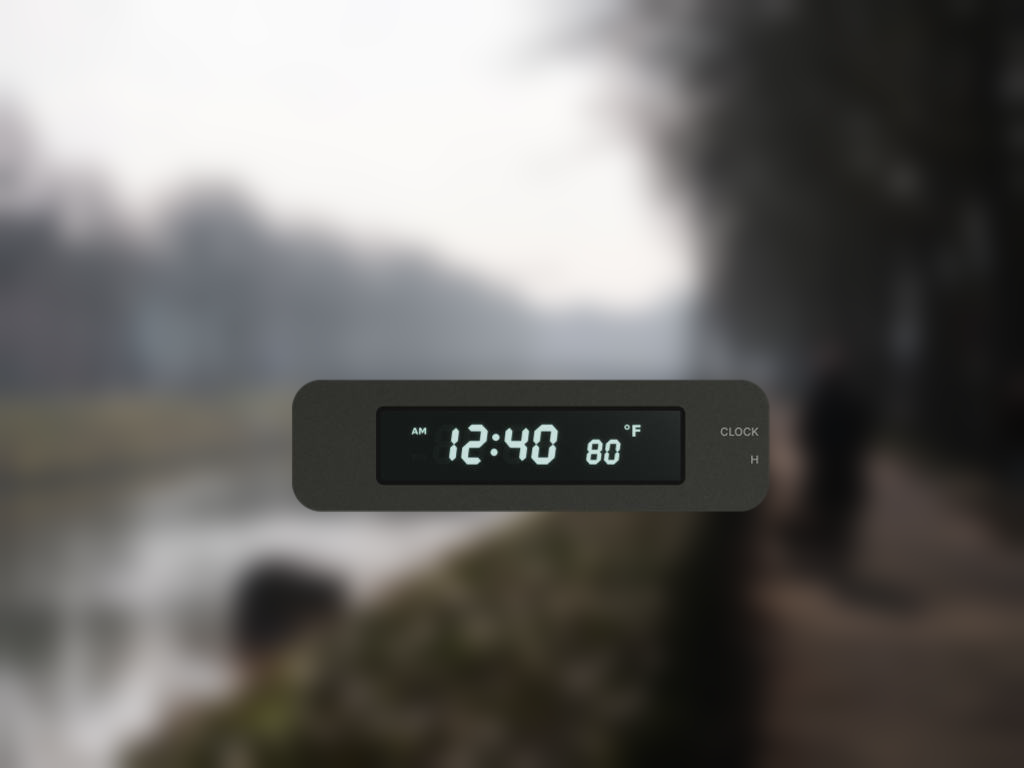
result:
12,40
